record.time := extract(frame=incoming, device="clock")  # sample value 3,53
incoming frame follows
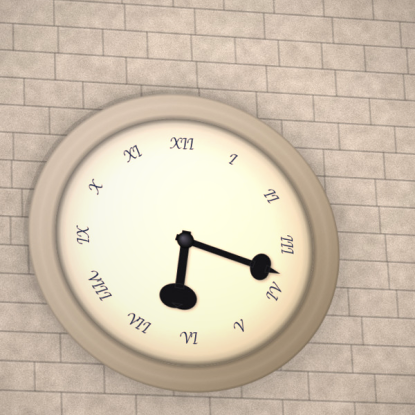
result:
6,18
